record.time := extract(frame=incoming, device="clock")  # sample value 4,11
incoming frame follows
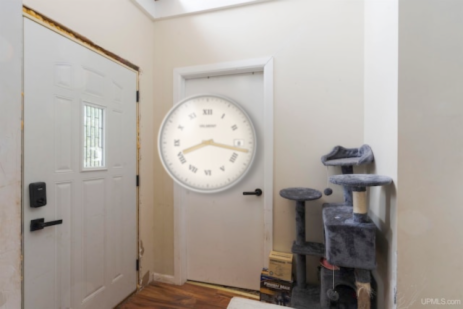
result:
8,17
